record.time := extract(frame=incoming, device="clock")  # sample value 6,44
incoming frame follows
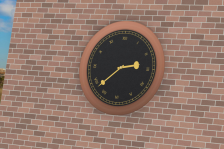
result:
2,38
